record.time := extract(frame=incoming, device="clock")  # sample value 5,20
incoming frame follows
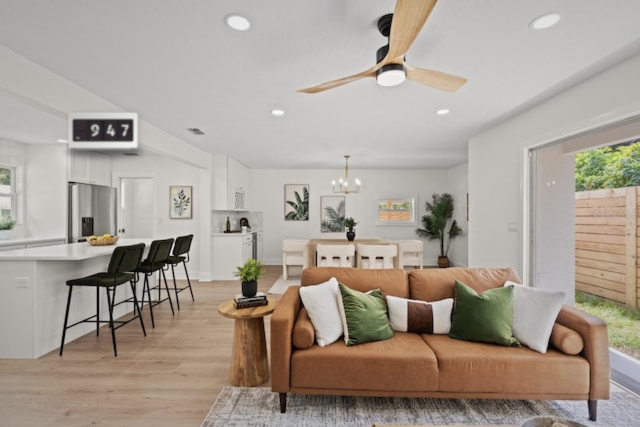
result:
9,47
